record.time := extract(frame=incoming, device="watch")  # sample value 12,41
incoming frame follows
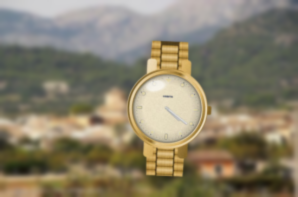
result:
4,21
